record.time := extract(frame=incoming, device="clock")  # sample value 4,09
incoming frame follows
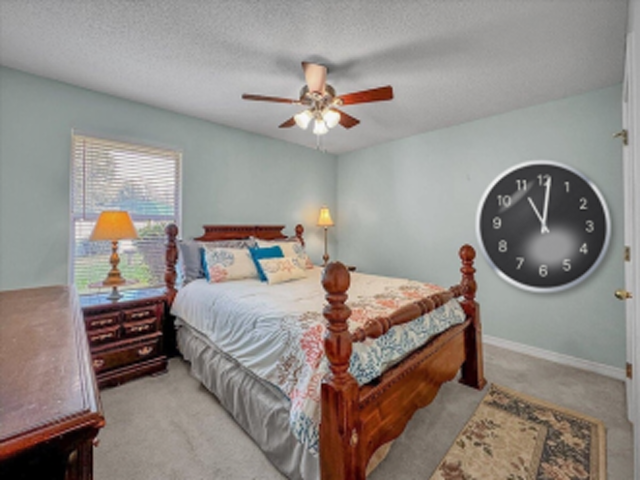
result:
11,01
